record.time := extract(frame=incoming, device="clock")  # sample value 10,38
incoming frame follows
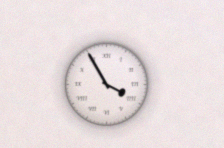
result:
3,55
